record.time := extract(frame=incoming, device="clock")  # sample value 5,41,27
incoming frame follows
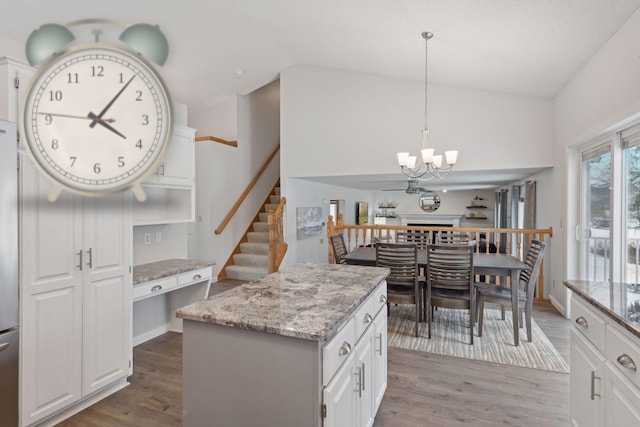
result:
4,06,46
